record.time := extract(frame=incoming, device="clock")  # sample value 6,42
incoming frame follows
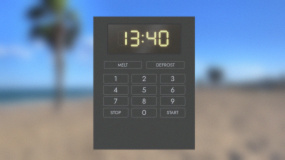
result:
13,40
